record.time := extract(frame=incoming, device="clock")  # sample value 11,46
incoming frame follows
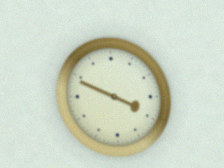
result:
3,49
